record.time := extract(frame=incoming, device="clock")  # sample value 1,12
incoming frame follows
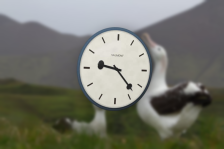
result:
9,23
